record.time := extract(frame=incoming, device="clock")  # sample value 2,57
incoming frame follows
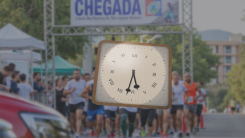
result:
5,32
